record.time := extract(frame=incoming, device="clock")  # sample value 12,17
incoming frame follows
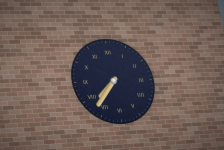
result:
7,37
